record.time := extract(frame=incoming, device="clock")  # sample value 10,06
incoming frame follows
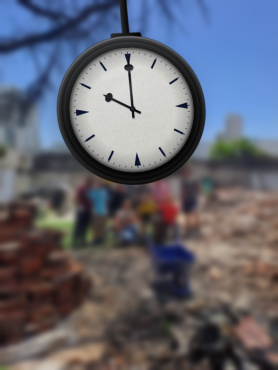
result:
10,00
